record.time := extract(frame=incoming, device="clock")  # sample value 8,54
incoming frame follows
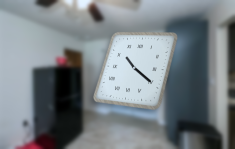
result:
10,20
